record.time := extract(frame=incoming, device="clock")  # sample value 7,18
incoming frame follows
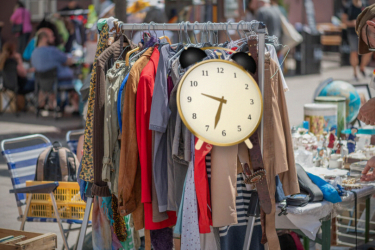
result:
9,33
